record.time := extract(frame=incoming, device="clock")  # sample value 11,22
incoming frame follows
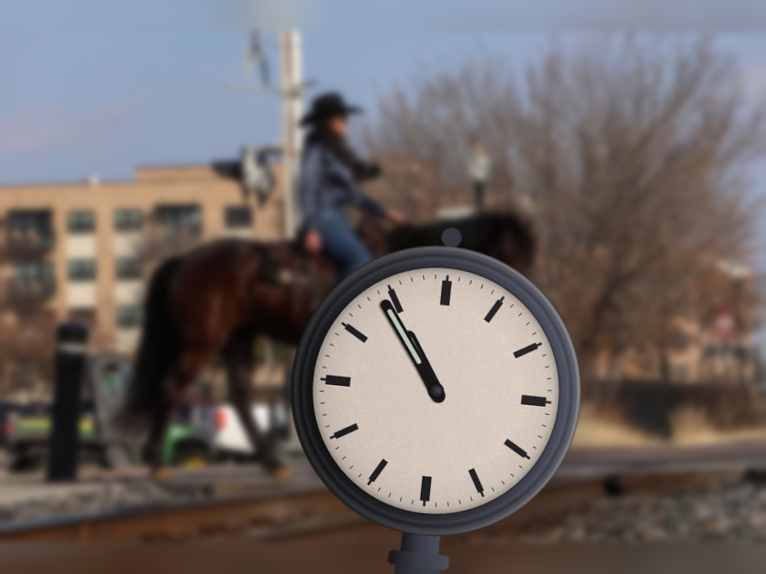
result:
10,54
